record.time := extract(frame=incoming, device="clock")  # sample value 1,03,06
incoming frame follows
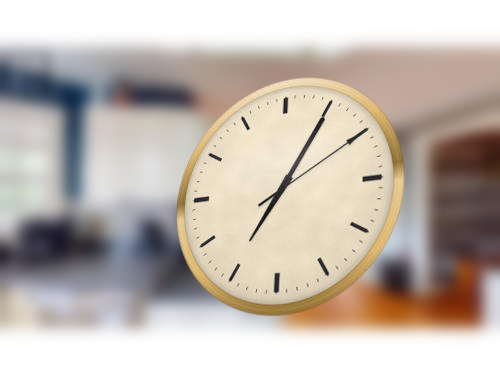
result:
7,05,10
